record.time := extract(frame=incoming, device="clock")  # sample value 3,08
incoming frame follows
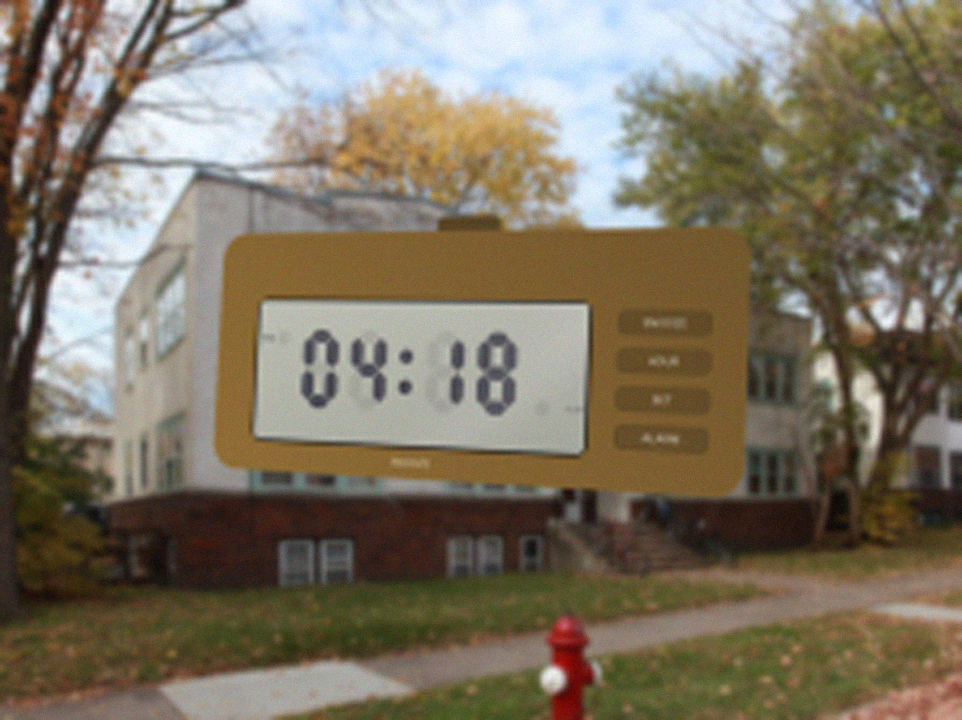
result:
4,18
